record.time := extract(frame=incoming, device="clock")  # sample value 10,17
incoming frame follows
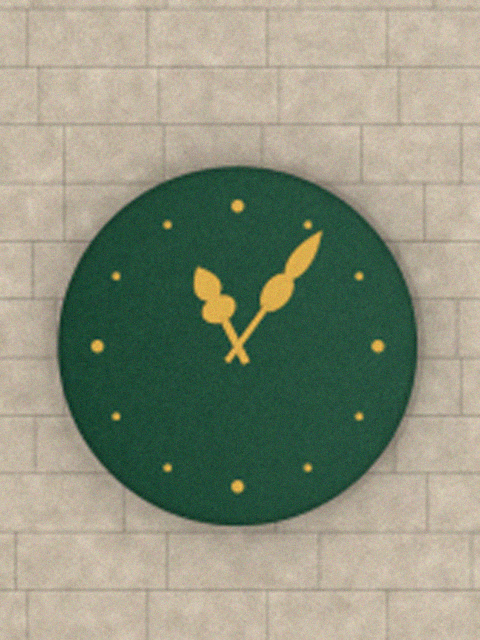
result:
11,06
